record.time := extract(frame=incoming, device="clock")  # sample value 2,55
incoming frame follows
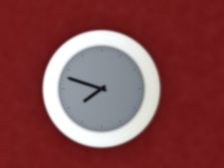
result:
7,48
